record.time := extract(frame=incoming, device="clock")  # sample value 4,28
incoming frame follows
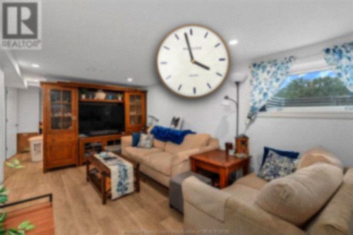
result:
3,58
